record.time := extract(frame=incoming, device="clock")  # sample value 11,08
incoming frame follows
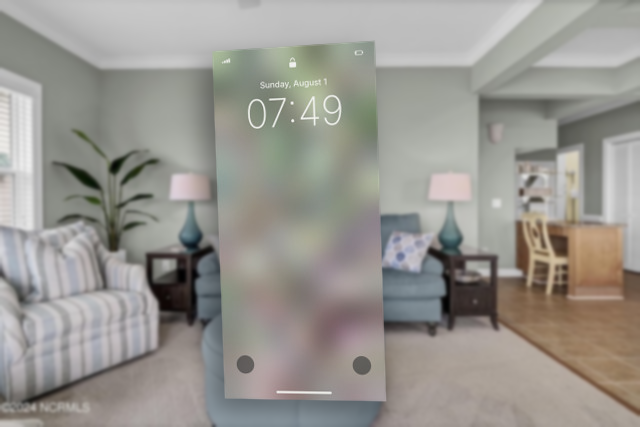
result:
7,49
